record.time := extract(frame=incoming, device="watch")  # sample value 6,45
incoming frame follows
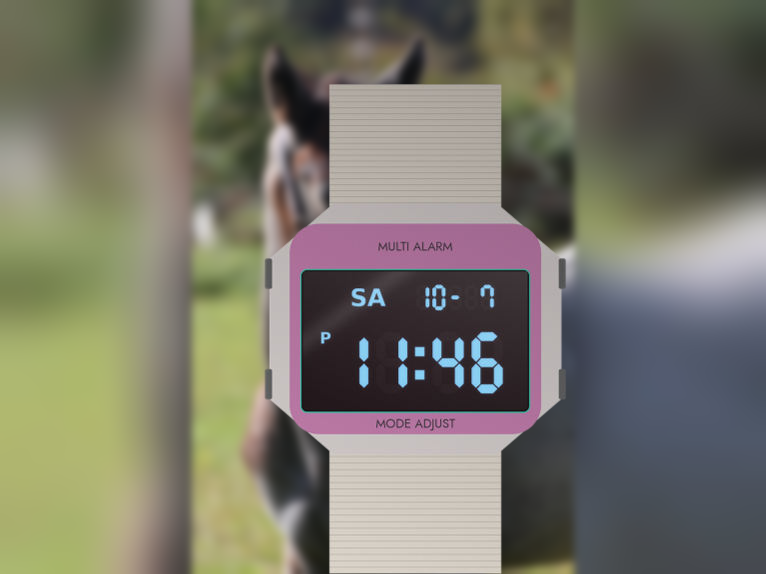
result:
11,46
